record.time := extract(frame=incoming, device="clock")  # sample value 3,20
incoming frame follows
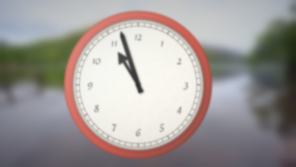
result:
10,57
